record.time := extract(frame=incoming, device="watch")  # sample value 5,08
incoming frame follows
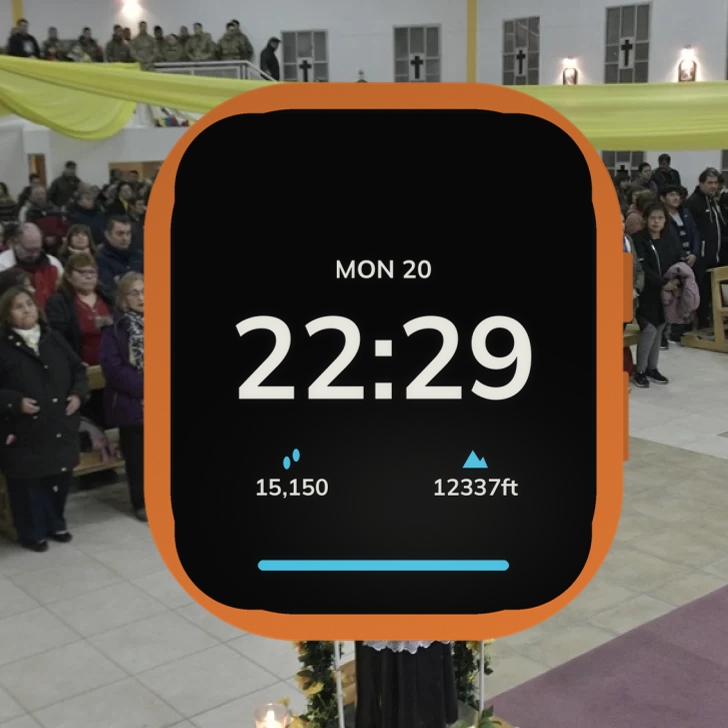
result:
22,29
